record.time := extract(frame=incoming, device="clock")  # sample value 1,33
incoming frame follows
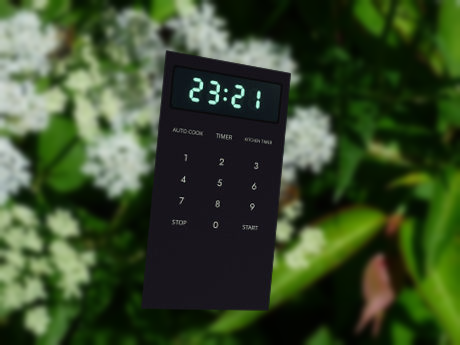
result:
23,21
